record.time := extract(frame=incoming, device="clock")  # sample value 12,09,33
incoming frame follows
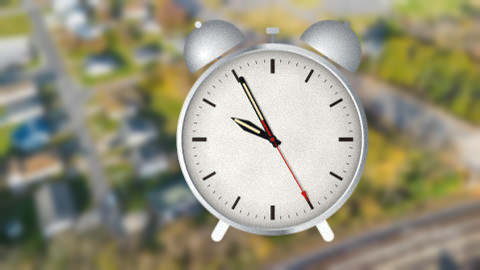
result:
9,55,25
